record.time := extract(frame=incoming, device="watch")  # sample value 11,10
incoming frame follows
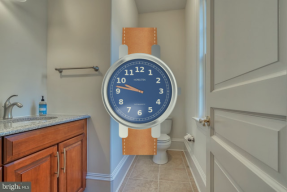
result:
9,47
